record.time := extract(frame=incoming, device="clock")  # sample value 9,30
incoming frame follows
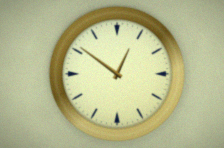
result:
12,51
